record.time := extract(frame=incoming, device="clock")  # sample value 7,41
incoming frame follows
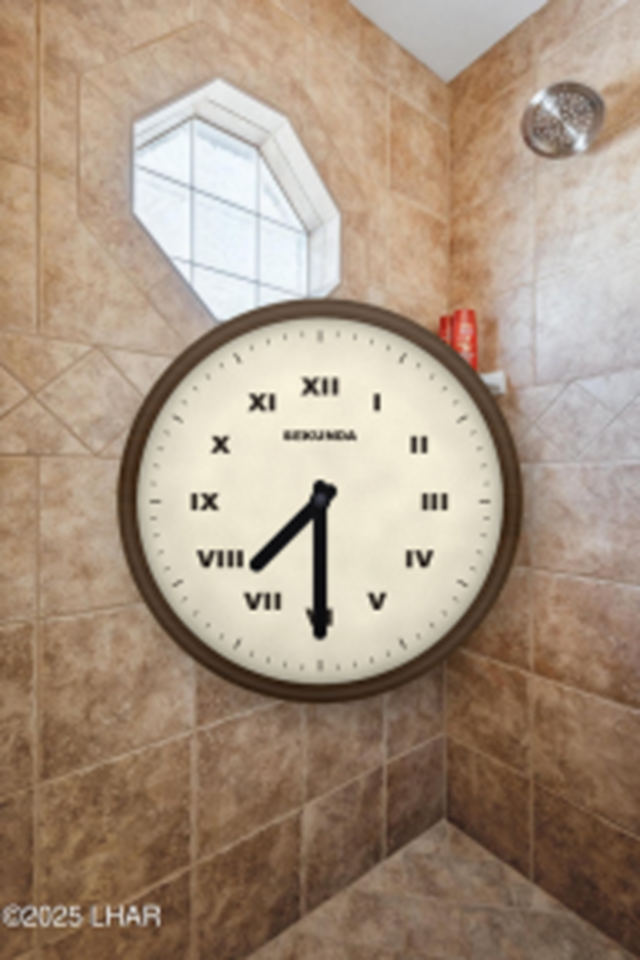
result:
7,30
